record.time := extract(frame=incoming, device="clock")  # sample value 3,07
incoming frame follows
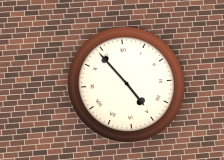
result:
4,54
